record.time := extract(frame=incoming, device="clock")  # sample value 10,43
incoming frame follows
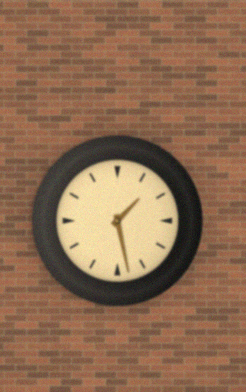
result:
1,28
